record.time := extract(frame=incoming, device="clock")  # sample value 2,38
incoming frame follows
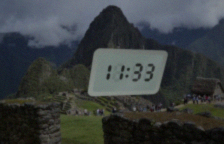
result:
11,33
